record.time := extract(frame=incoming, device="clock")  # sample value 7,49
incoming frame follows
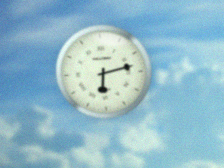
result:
6,13
